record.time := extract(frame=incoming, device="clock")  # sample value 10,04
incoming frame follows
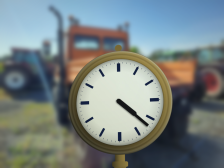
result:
4,22
